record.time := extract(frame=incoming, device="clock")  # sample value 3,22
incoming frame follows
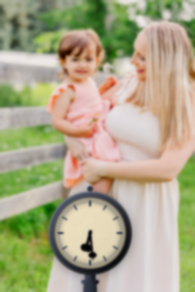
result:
6,29
